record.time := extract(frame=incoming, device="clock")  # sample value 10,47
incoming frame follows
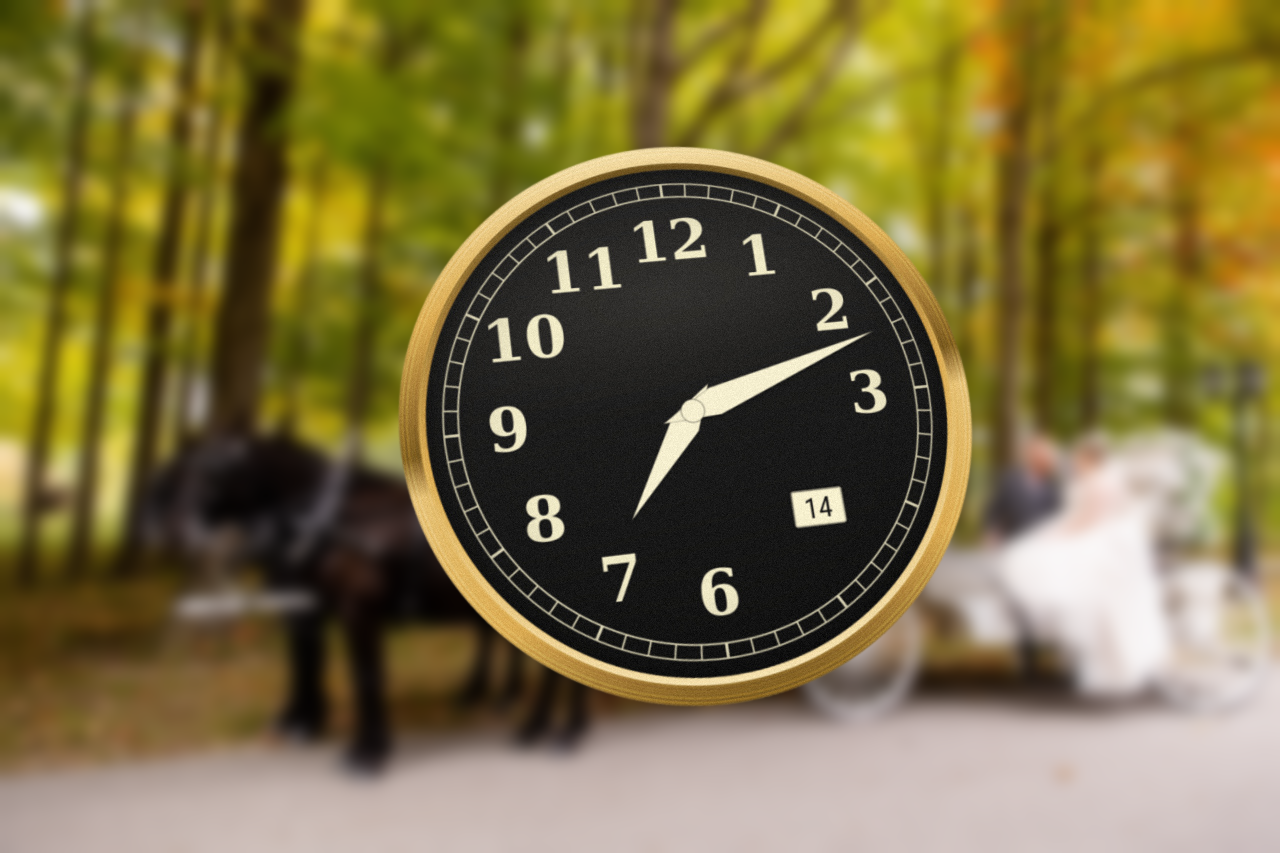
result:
7,12
